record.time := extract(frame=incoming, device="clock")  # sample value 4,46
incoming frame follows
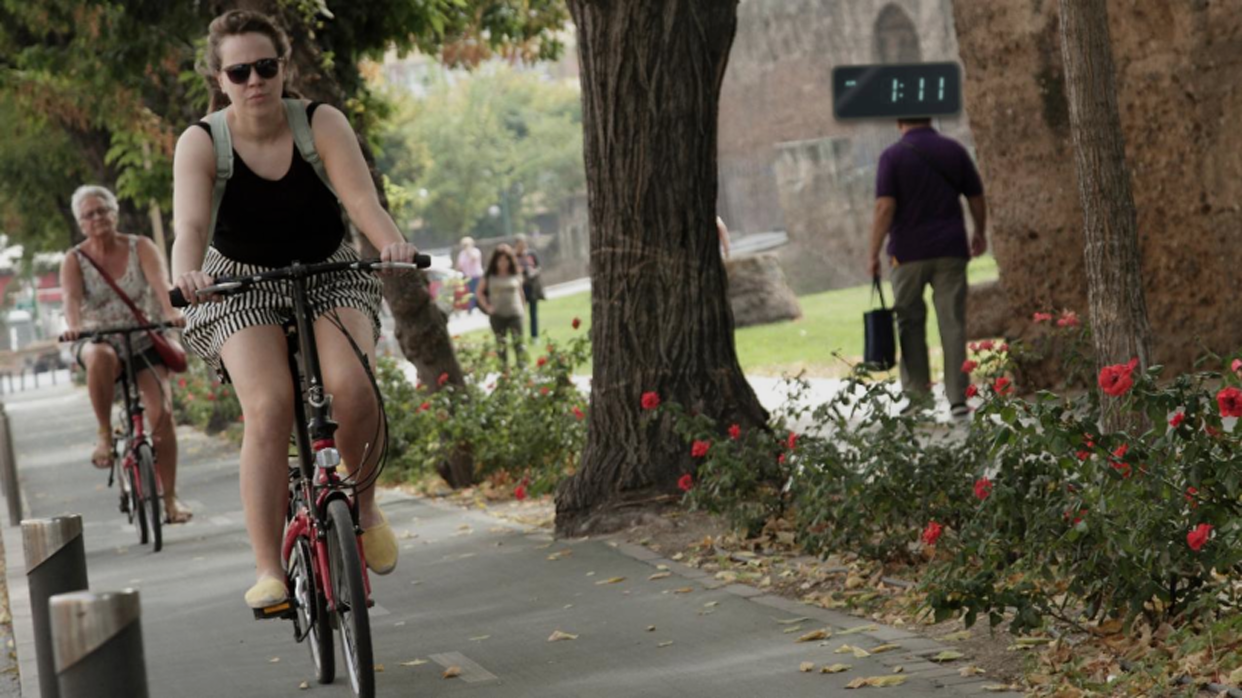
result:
1,11
